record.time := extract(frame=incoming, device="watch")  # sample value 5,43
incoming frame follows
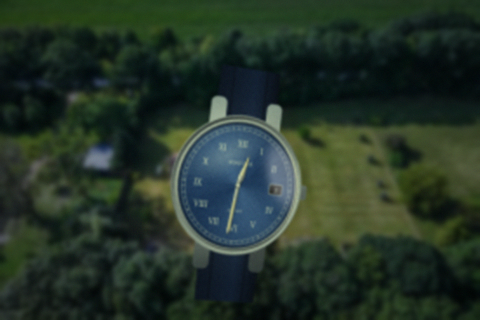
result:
12,31
